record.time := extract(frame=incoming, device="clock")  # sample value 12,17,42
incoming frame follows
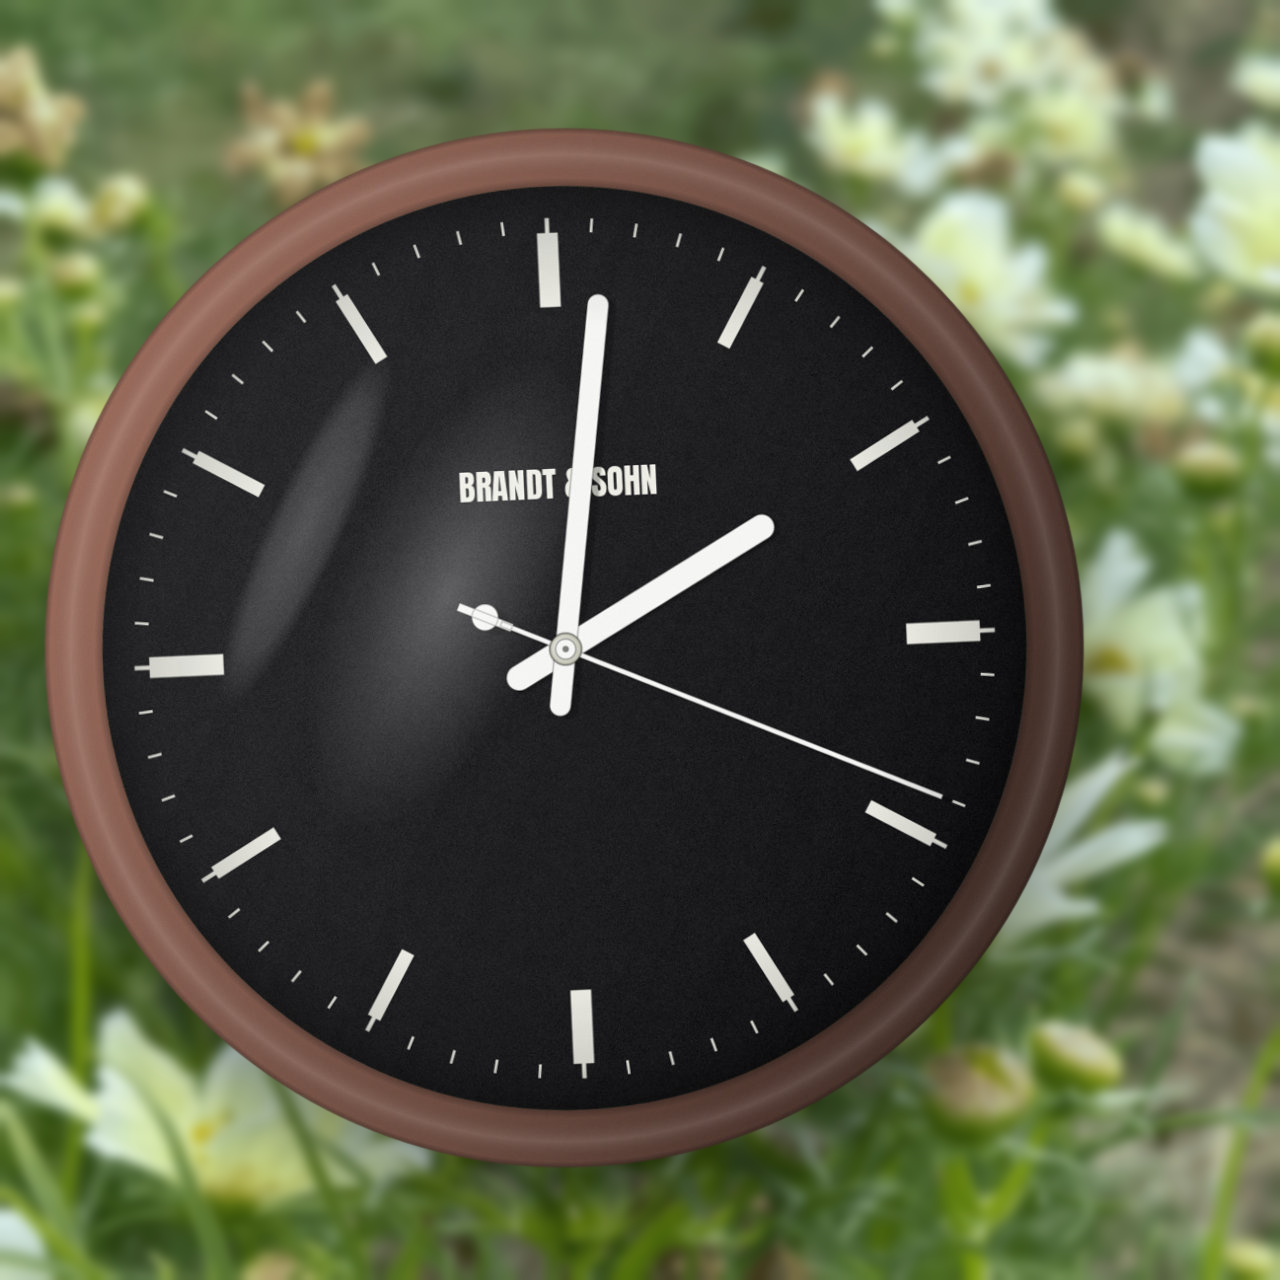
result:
2,01,19
